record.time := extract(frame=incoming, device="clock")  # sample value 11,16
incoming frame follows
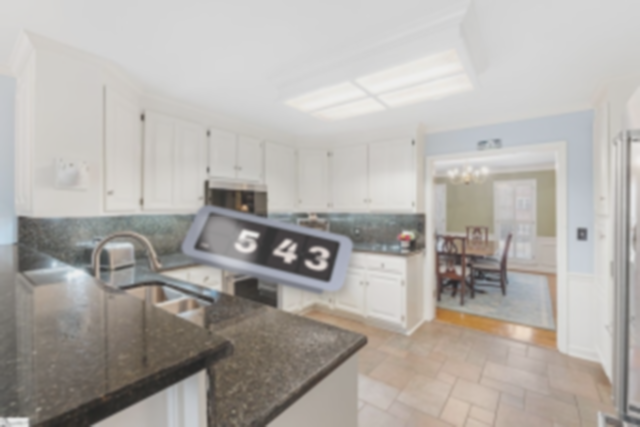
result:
5,43
